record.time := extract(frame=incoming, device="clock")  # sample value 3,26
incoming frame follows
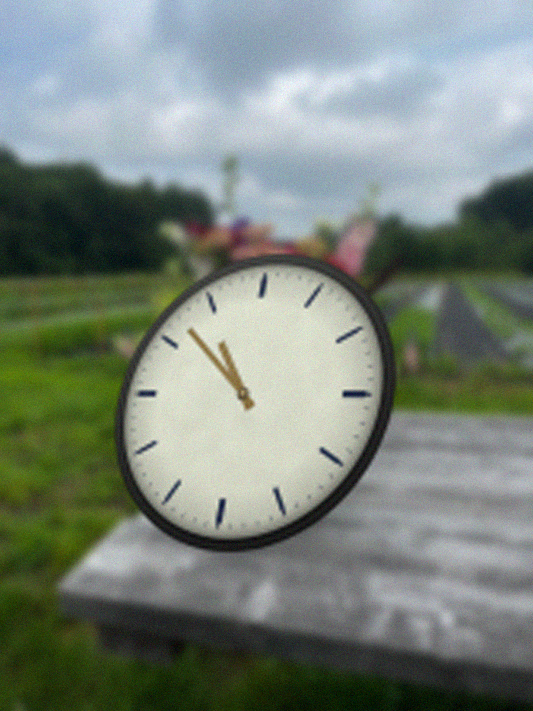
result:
10,52
